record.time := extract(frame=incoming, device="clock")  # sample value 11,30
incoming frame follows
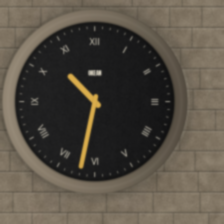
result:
10,32
